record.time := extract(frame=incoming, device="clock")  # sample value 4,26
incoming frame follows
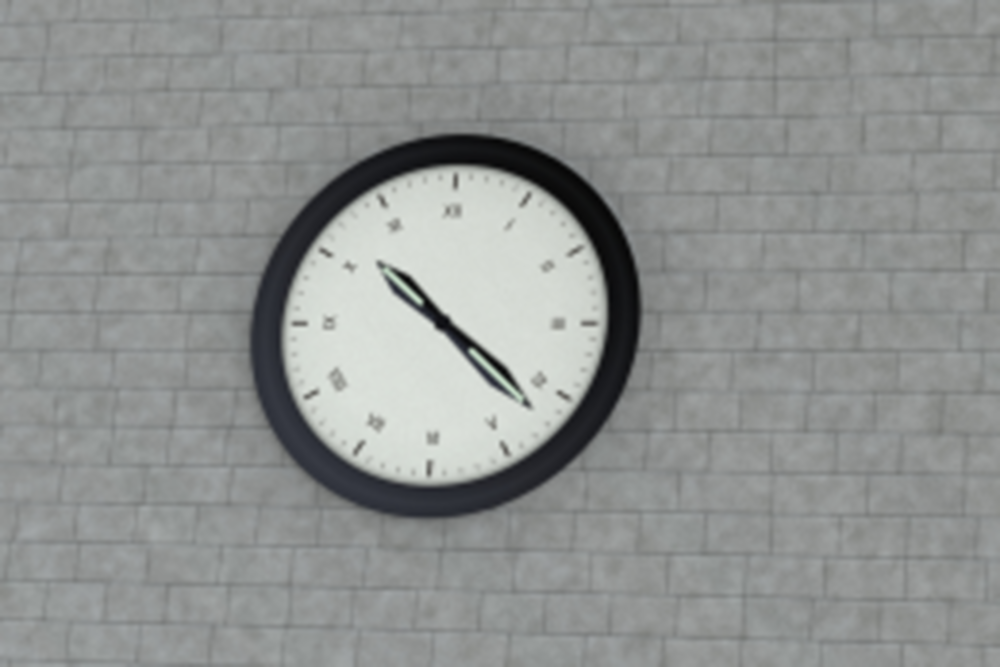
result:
10,22
